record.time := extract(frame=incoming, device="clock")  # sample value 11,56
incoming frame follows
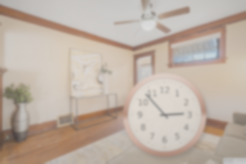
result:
2,53
